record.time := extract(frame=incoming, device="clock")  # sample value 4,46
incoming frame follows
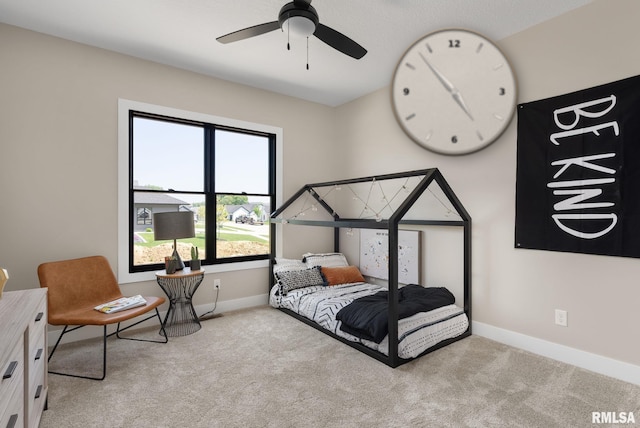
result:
4,53
